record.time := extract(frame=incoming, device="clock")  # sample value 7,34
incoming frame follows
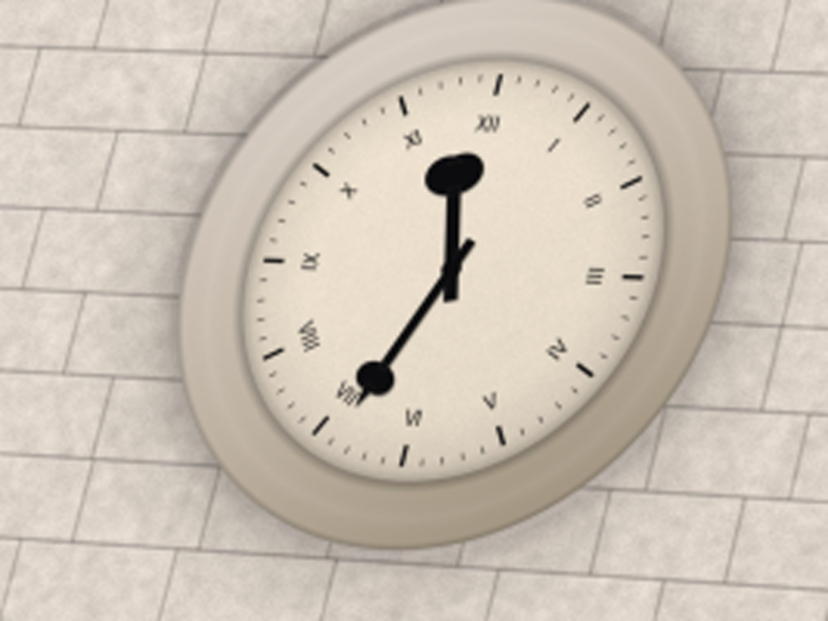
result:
11,34
